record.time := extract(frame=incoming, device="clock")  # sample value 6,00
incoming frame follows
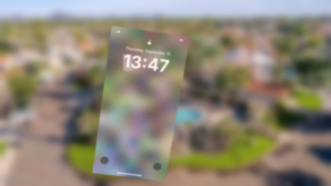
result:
13,47
